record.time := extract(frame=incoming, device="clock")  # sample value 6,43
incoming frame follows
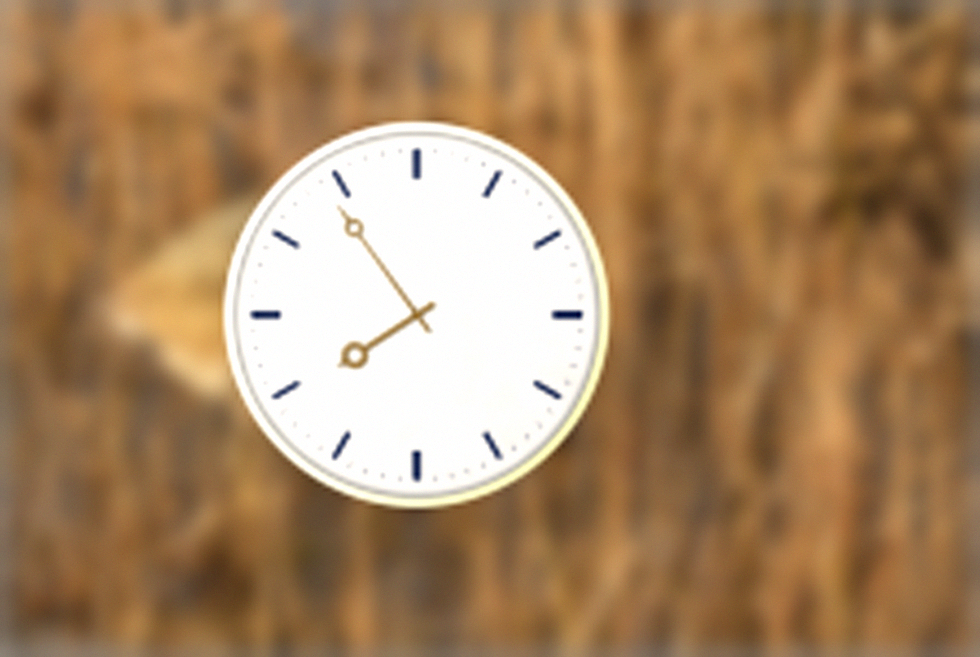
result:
7,54
